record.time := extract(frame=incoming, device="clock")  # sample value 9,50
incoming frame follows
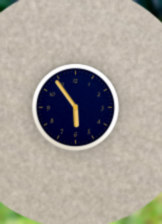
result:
5,54
